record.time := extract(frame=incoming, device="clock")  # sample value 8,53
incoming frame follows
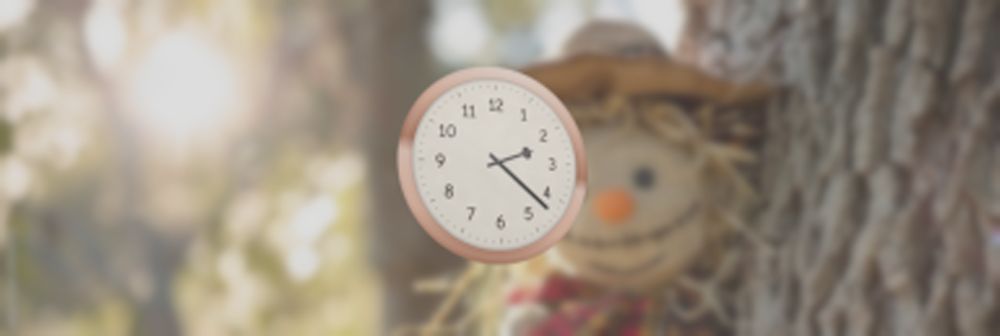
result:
2,22
